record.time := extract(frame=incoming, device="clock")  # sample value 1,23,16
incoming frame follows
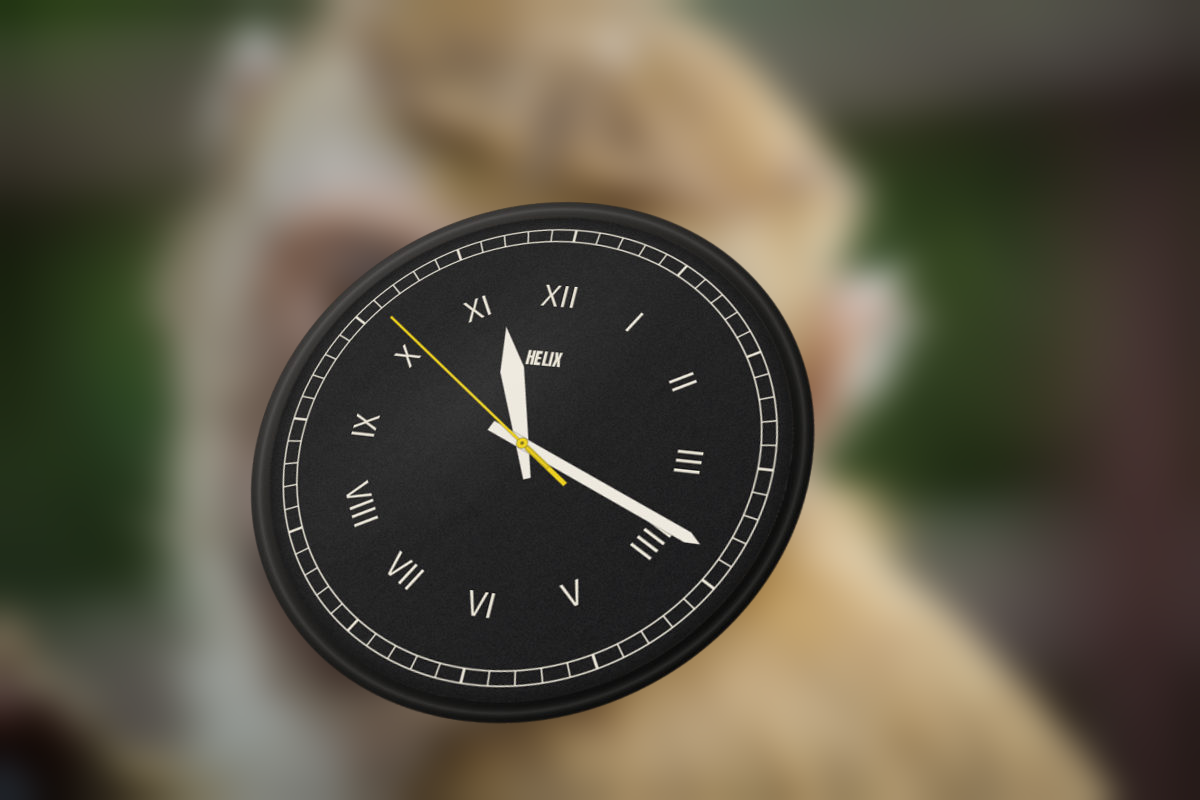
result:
11,18,51
